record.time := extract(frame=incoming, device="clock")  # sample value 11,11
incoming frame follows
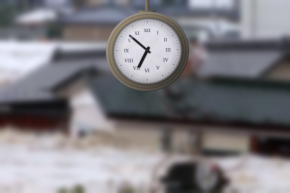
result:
6,52
